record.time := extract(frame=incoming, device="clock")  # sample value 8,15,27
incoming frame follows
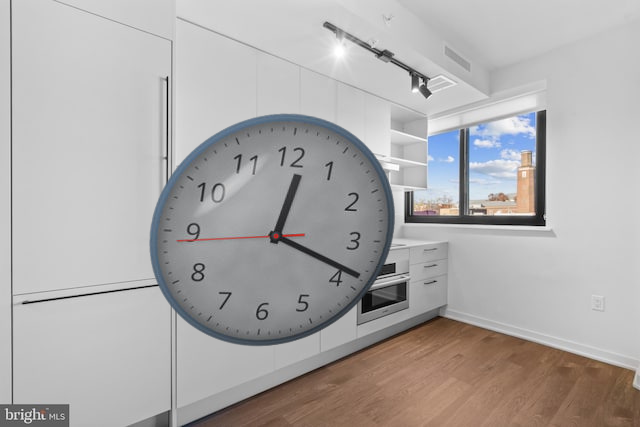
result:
12,18,44
